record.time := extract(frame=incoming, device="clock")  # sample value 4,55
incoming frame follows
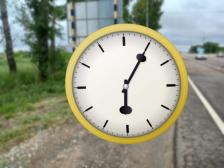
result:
6,05
